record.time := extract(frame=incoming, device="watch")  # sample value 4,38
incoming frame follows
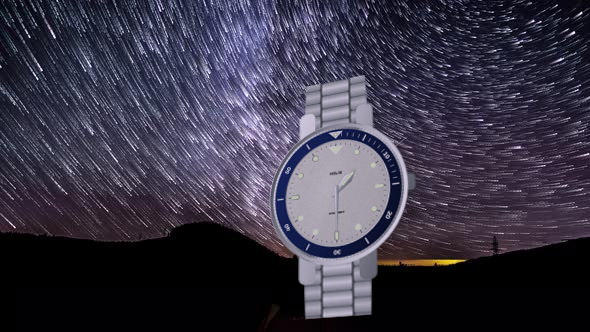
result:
1,30
